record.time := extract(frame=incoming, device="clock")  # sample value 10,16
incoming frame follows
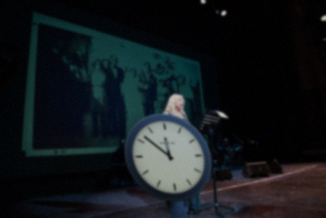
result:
11,52
